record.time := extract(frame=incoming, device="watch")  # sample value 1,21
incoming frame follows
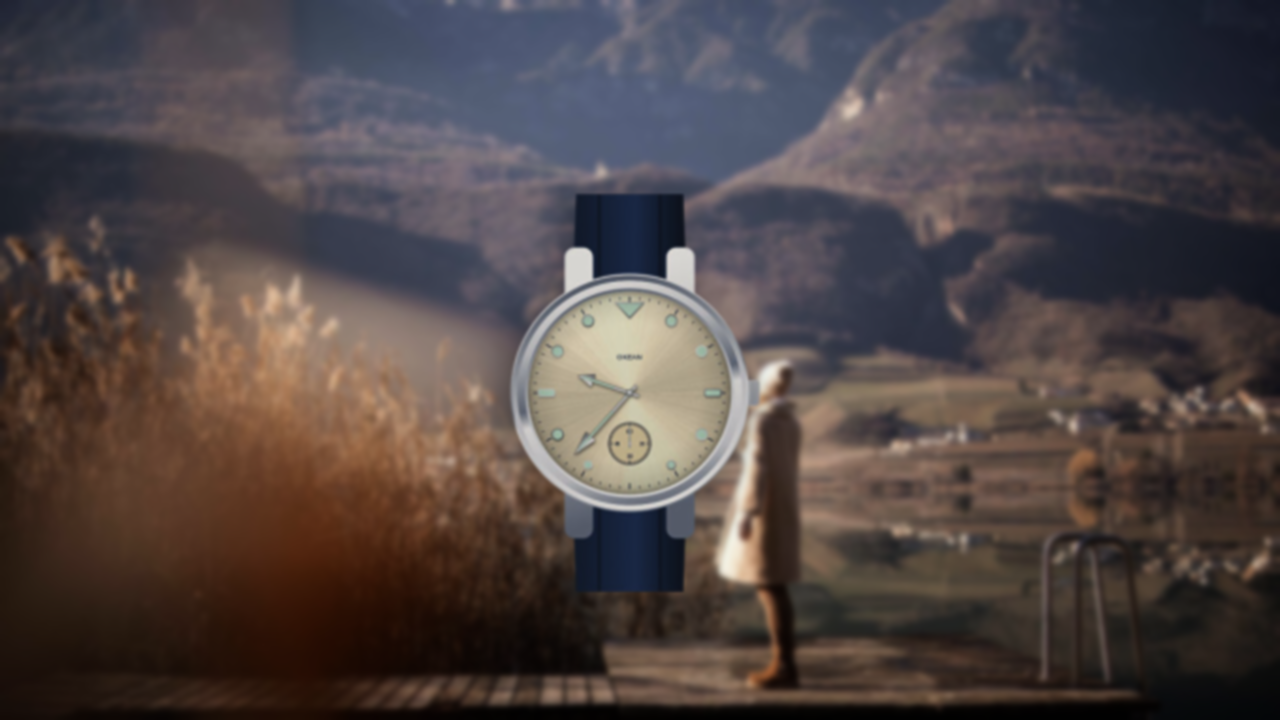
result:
9,37
